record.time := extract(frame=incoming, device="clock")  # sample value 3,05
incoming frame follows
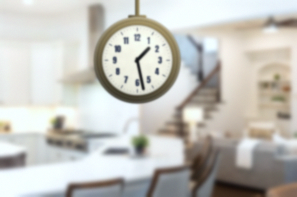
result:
1,28
